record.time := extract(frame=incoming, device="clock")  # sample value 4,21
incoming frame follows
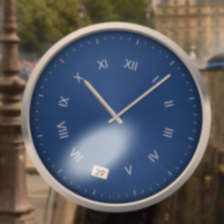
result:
10,06
